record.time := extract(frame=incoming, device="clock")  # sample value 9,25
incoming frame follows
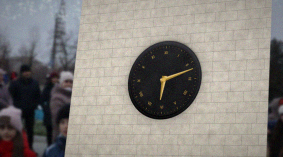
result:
6,12
